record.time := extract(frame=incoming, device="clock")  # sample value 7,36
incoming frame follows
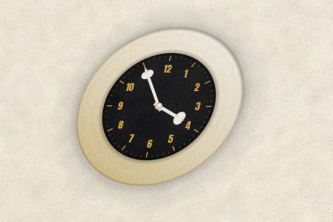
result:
3,55
